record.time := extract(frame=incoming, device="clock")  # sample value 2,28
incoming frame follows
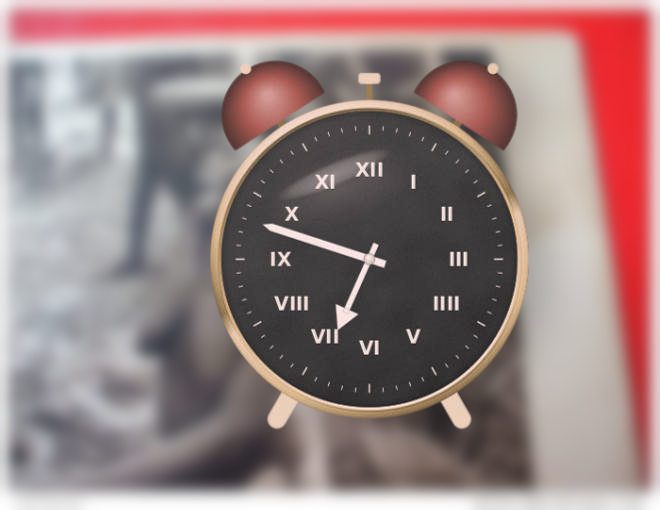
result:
6,48
